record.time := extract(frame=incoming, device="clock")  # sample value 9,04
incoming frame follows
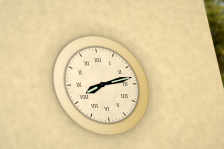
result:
8,13
